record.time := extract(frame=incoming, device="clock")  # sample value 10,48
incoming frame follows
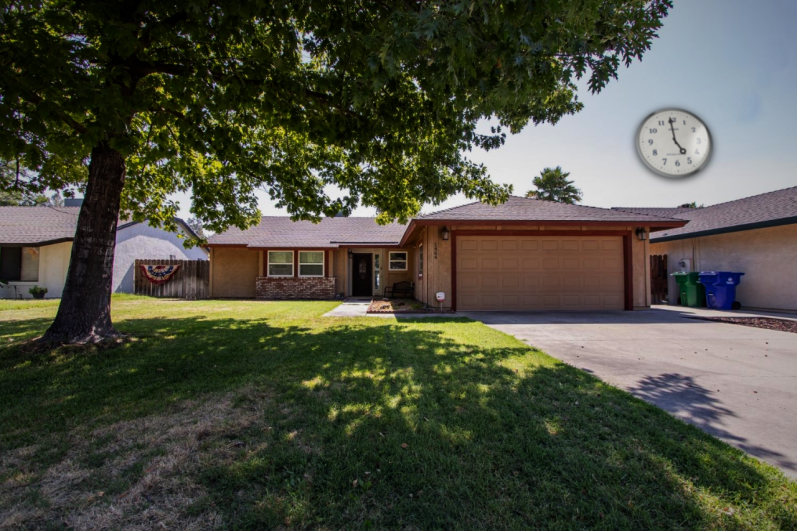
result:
4,59
